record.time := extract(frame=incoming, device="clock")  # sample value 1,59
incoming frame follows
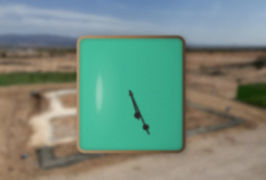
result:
5,26
